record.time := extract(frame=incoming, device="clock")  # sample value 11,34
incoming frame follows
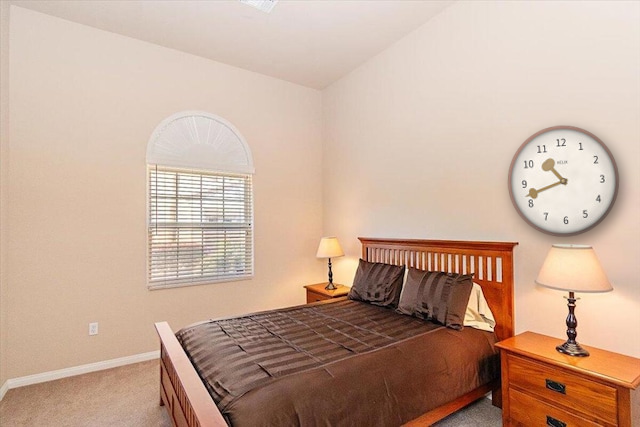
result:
10,42
